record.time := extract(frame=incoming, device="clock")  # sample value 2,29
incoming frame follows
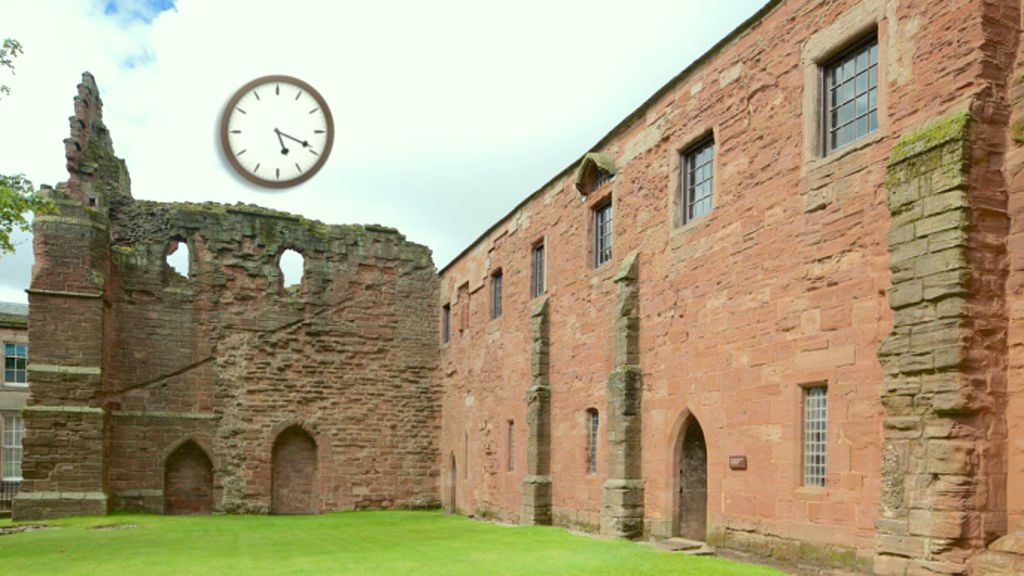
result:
5,19
